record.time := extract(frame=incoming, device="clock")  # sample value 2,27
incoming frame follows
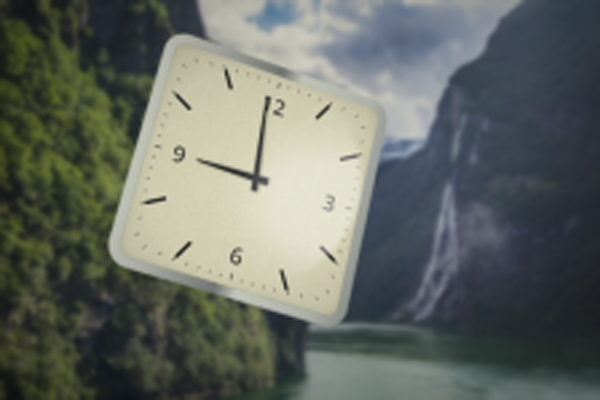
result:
8,59
